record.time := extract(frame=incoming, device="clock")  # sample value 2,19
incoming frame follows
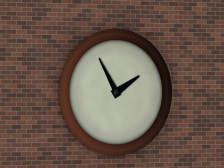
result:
1,55
